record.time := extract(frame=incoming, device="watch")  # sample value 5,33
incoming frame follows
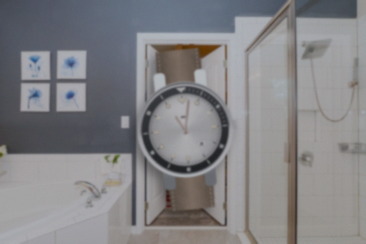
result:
11,02
